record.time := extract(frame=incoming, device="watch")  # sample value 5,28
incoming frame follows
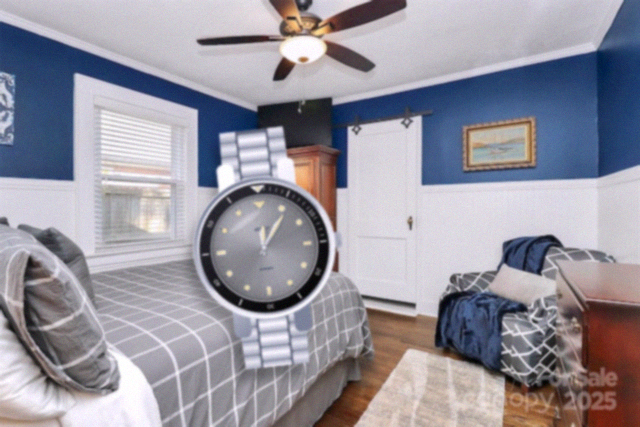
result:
12,06
